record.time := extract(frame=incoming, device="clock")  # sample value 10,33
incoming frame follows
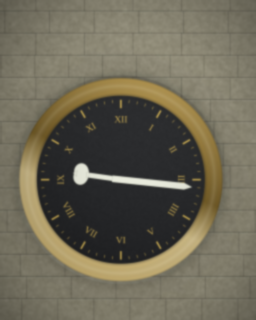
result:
9,16
